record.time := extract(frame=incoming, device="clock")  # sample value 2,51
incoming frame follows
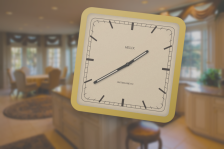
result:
1,39
